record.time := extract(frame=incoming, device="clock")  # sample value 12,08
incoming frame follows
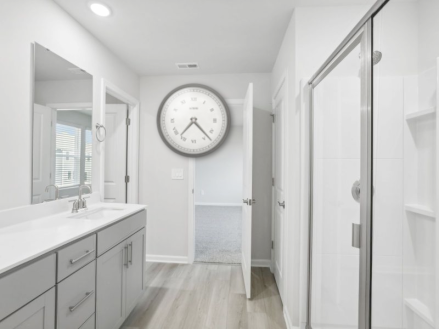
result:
7,23
